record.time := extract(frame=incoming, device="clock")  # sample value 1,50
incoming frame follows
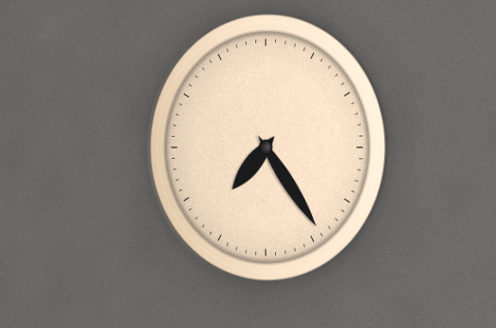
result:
7,24
